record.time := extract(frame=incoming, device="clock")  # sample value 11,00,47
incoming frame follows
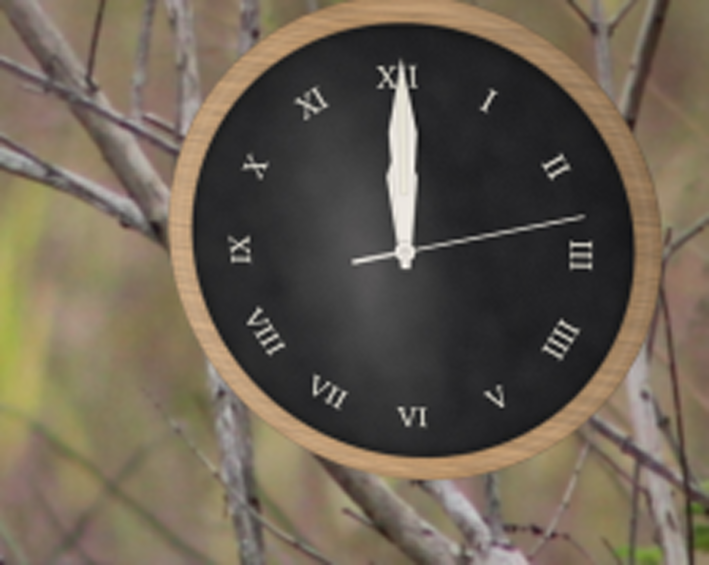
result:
12,00,13
